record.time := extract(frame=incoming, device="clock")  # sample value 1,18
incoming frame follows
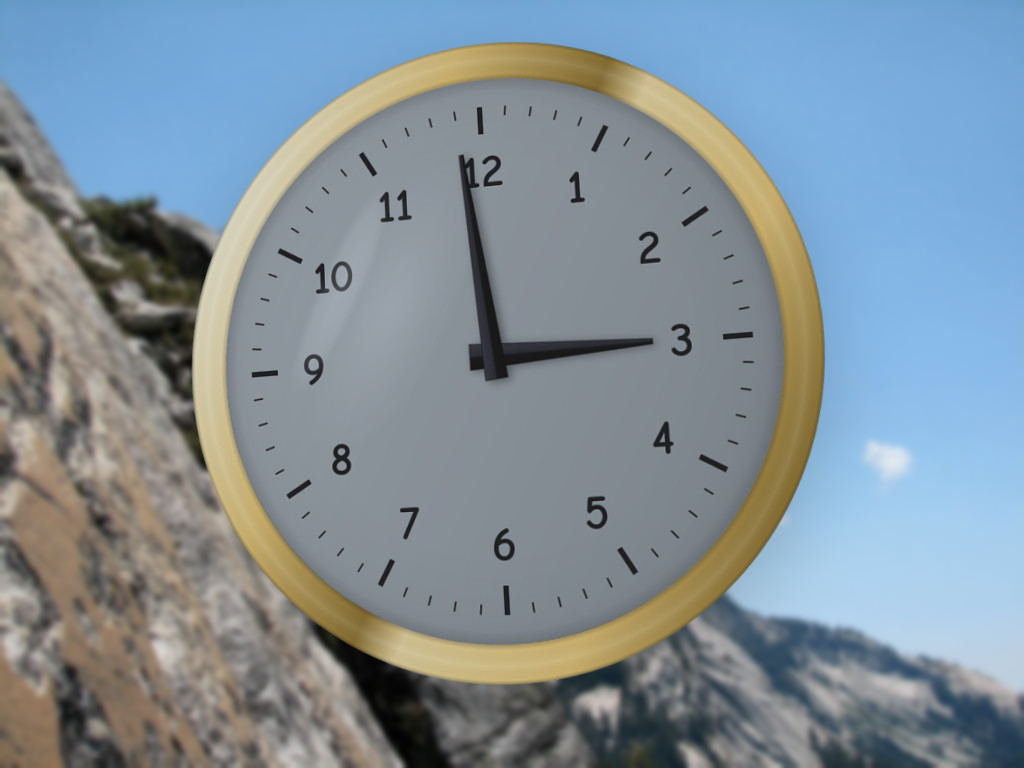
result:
2,59
